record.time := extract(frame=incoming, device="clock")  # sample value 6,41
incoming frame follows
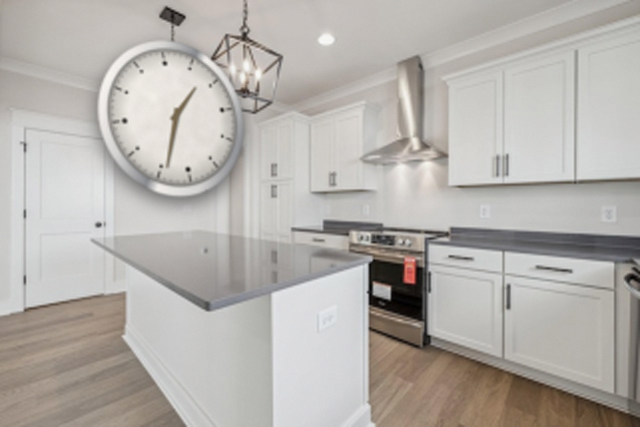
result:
1,34
